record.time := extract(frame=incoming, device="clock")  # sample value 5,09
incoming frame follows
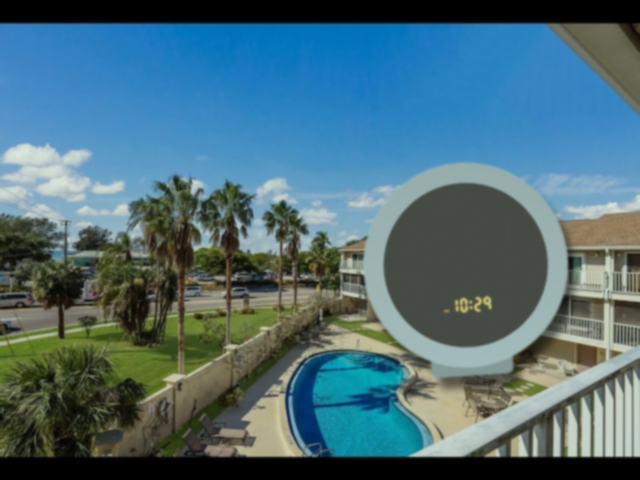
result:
10,29
